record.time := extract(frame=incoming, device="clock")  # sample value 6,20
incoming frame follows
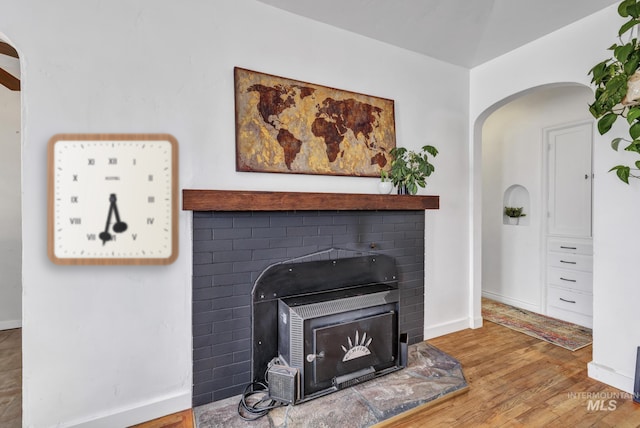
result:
5,32
